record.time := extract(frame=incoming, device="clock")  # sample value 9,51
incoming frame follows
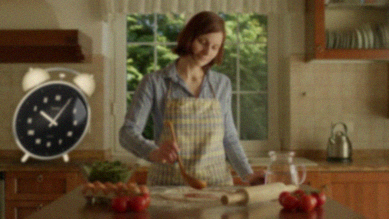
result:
10,05
